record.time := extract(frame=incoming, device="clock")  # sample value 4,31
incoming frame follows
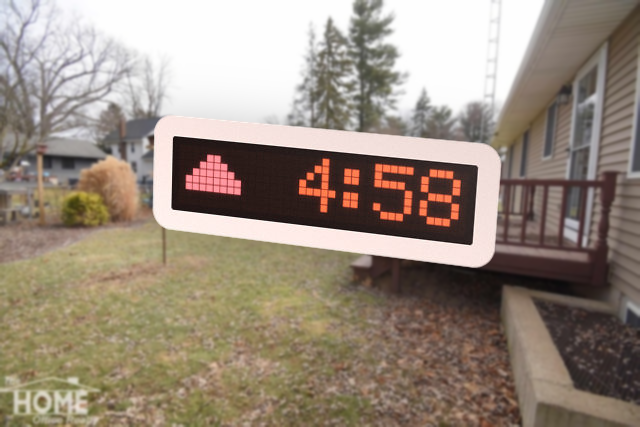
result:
4,58
